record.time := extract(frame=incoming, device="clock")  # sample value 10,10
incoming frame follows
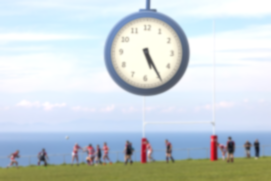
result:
5,25
